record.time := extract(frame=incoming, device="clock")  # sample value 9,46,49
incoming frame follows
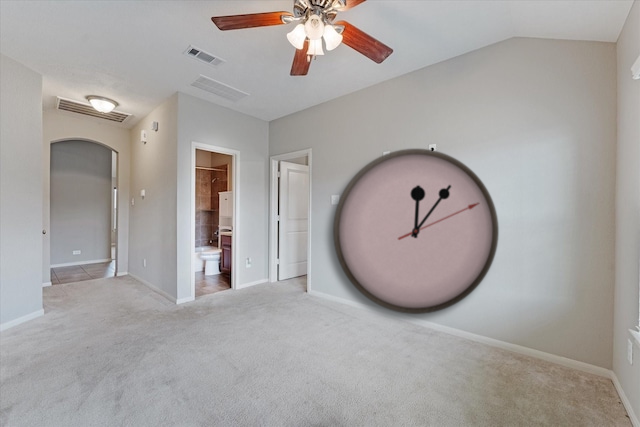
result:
12,06,11
